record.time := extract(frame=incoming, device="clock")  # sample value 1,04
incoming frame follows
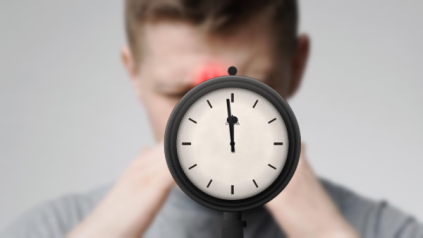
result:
11,59
